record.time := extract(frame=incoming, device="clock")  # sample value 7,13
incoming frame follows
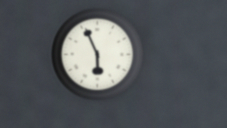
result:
5,56
